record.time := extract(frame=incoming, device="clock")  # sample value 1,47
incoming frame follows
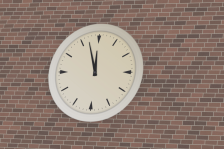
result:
11,57
